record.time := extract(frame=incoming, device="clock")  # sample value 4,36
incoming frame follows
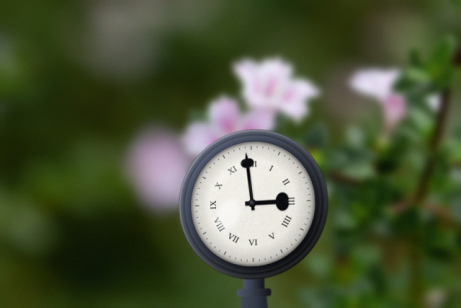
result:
2,59
